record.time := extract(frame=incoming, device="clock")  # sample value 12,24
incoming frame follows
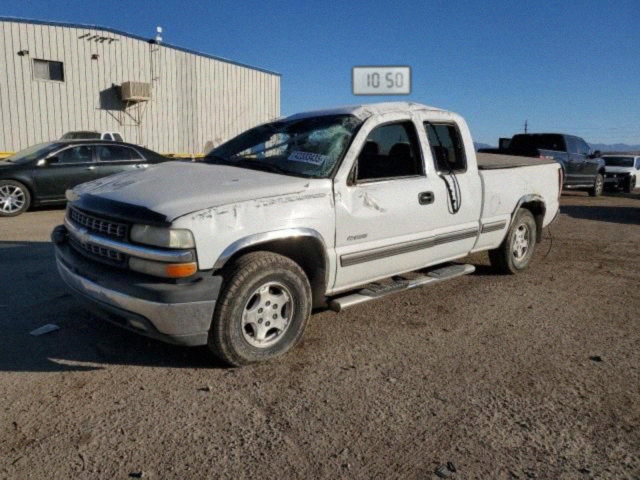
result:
10,50
